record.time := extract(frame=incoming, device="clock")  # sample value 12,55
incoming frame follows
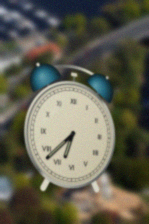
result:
6,38
